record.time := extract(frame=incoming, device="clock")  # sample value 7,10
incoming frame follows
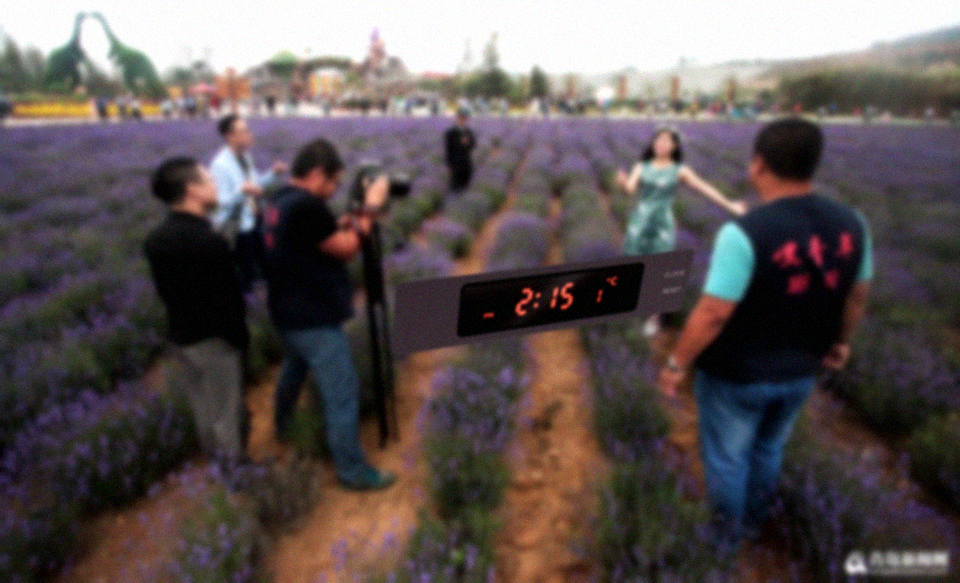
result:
2,15
